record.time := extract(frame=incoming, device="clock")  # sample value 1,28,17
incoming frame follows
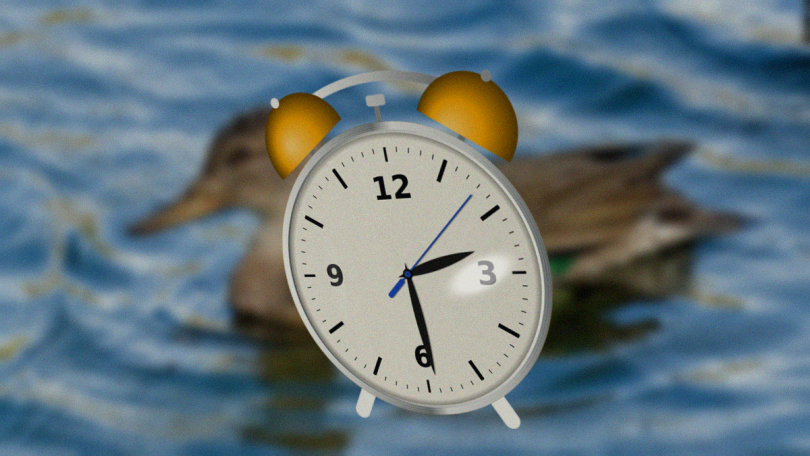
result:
2,29,08
